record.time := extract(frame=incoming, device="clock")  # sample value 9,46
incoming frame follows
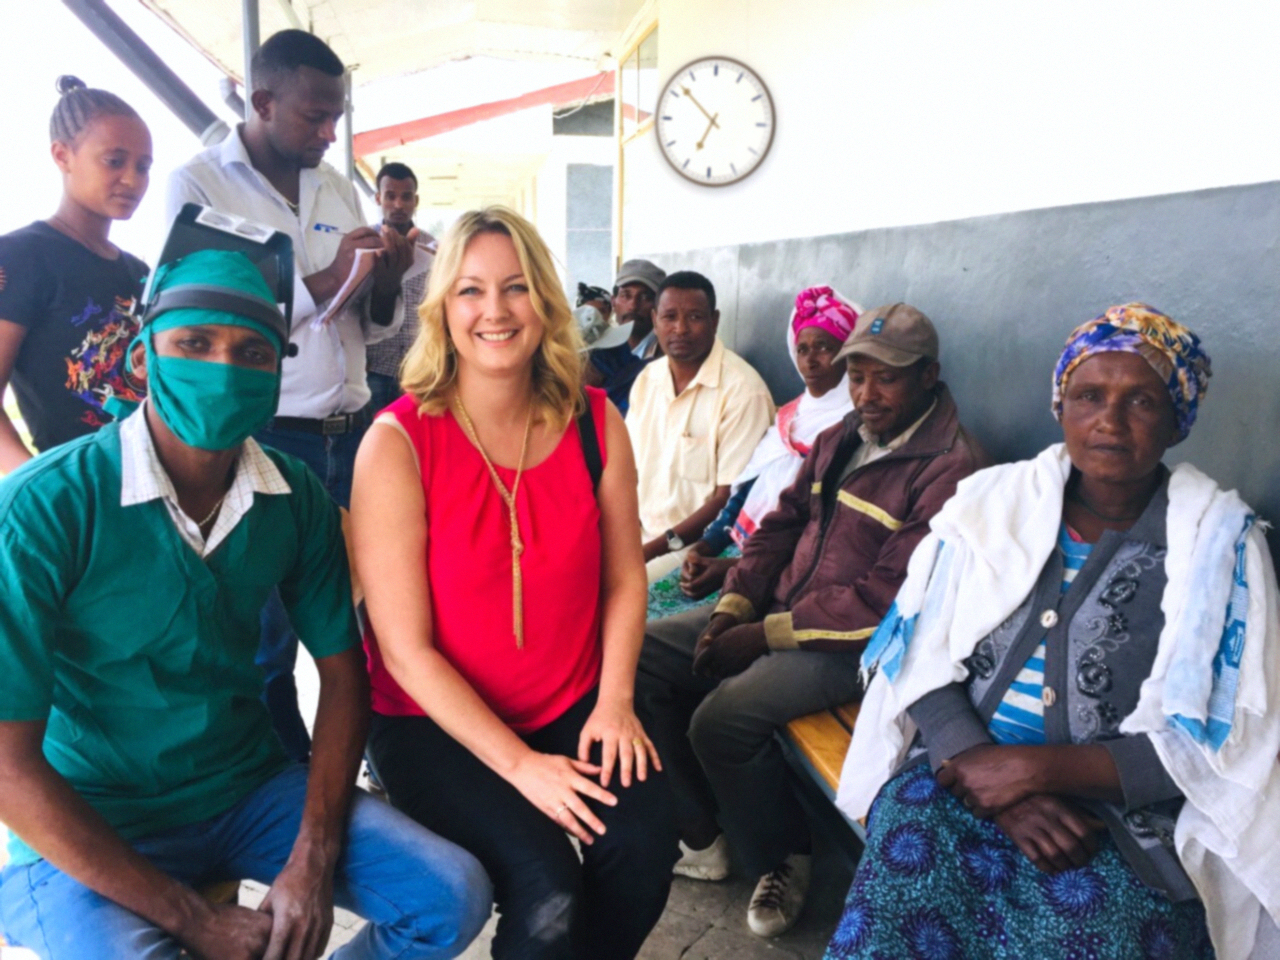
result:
6,52
